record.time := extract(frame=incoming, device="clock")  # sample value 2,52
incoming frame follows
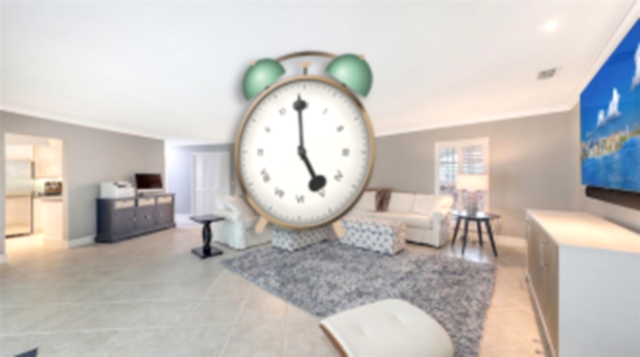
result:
4,59
